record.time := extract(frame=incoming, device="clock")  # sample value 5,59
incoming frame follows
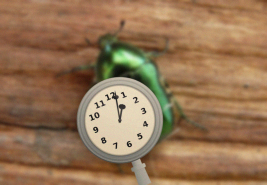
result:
1,02
